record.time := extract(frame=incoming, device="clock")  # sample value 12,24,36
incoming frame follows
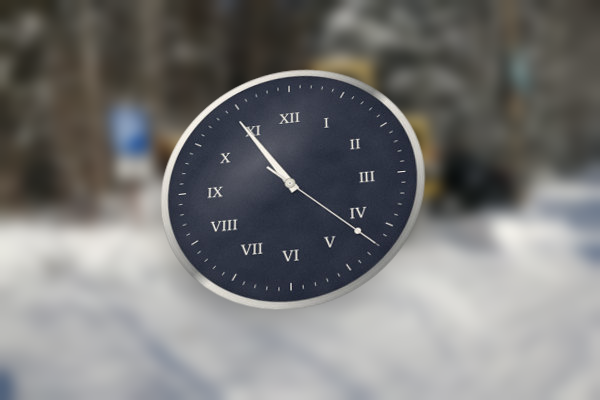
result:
10,54,22
